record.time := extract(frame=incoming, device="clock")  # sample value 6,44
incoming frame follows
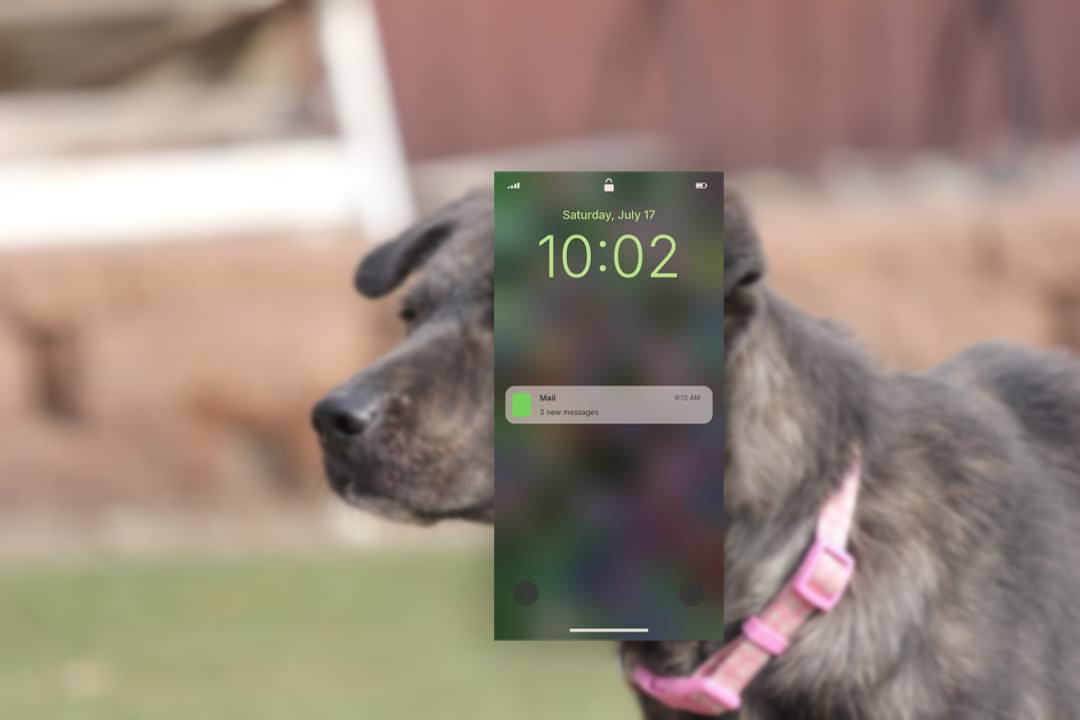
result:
10,02
